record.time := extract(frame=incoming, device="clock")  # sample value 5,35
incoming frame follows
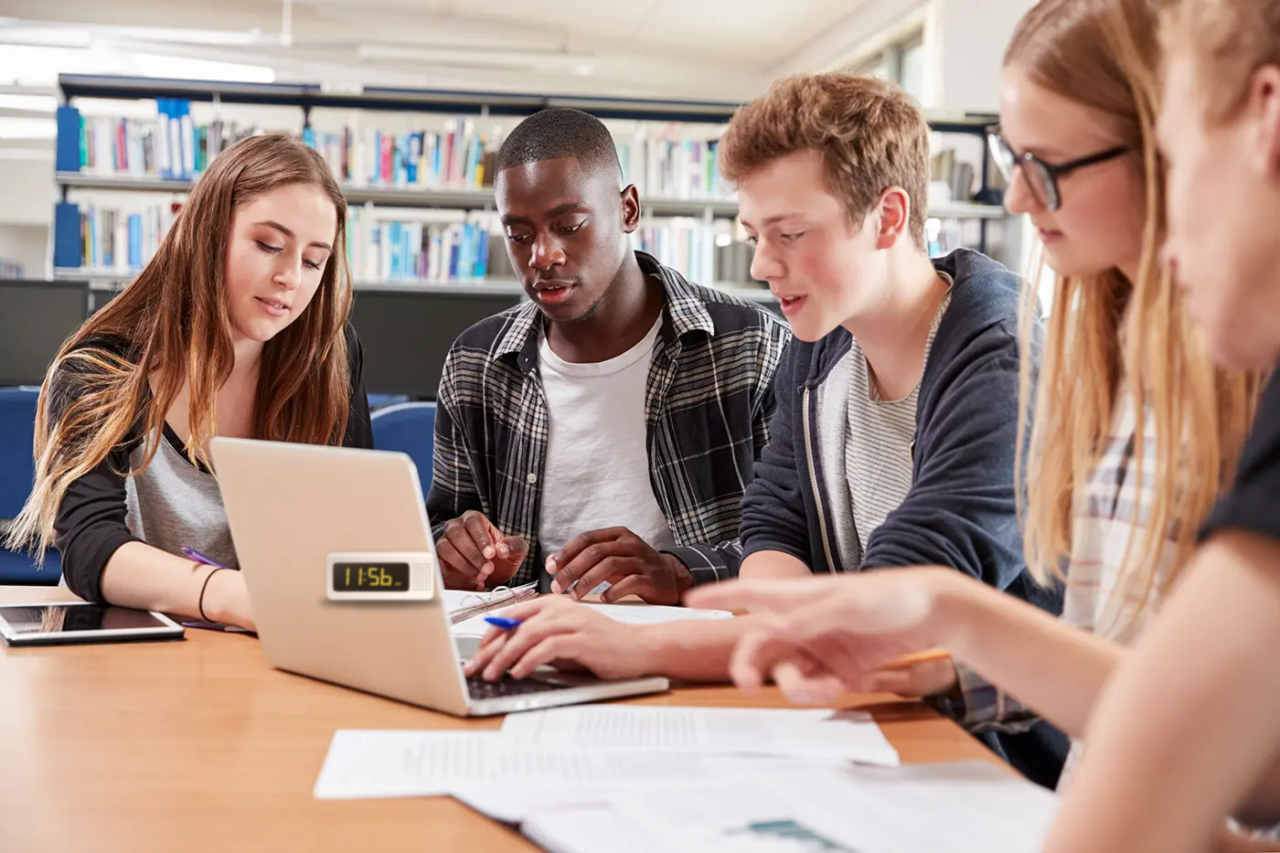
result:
11,56
